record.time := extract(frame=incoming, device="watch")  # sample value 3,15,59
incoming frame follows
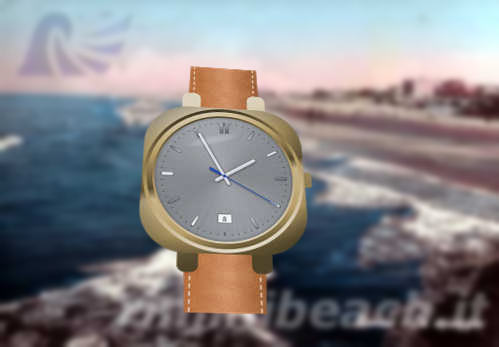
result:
1,55,20
